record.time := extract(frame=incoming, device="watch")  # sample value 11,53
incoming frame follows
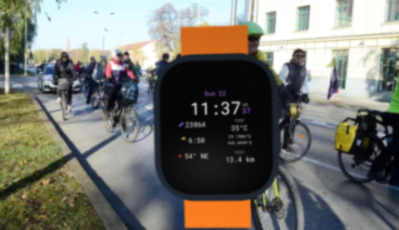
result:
11,37
